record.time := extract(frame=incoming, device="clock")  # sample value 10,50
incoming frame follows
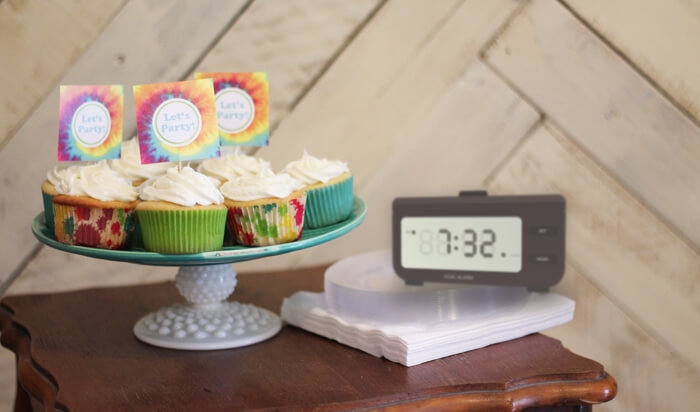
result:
7,32
